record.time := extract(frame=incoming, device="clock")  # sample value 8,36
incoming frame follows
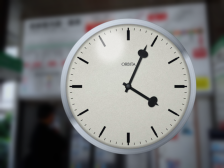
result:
4,04
